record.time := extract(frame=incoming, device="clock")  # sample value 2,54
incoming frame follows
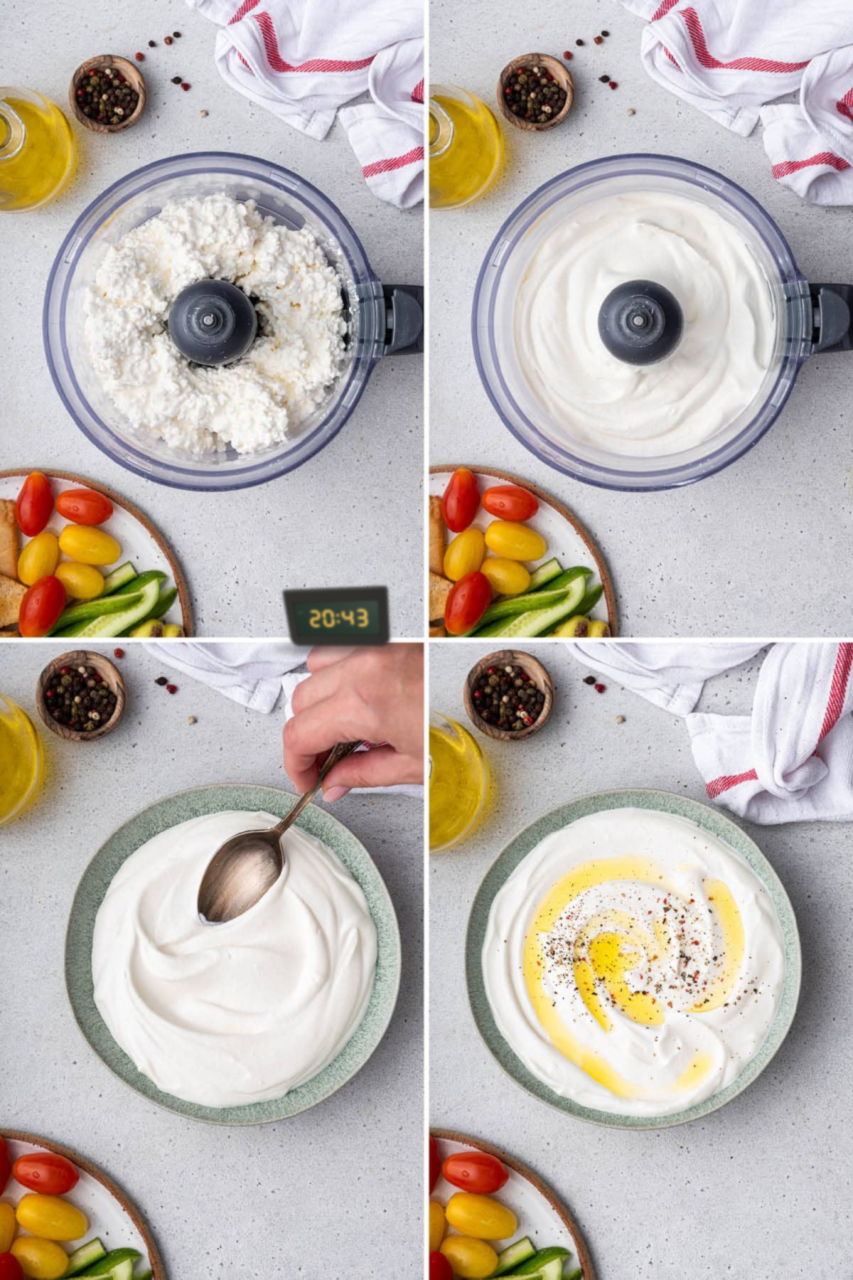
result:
20,43
